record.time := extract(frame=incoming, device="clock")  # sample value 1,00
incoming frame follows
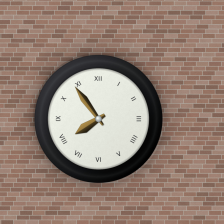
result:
7,54
